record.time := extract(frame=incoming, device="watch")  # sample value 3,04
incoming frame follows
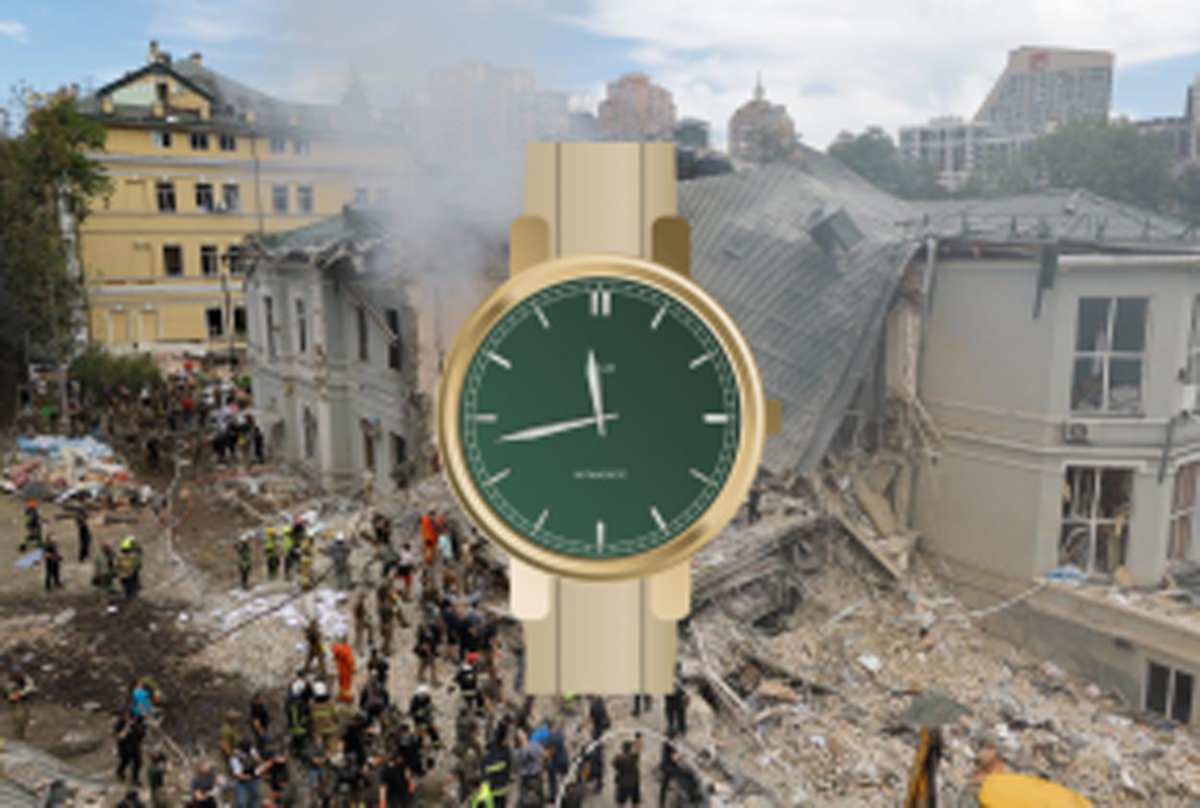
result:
11,43
